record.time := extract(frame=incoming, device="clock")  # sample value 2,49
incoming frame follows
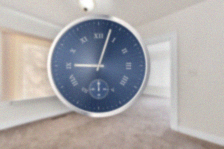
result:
9,03
